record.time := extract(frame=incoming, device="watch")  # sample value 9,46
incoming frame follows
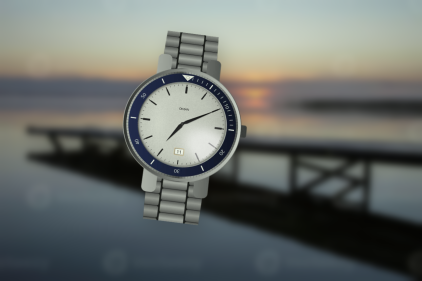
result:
7,10
